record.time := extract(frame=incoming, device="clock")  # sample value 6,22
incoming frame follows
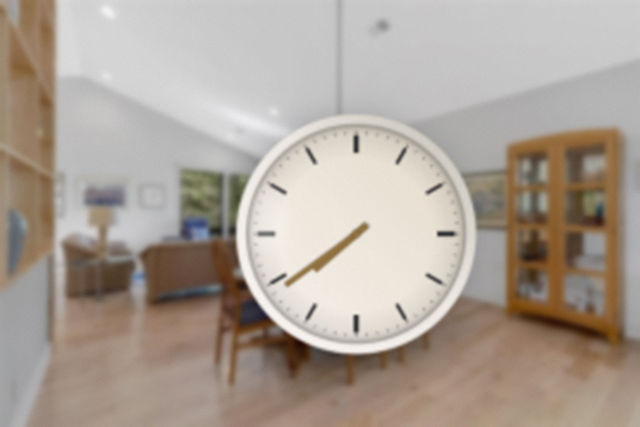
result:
7,39
